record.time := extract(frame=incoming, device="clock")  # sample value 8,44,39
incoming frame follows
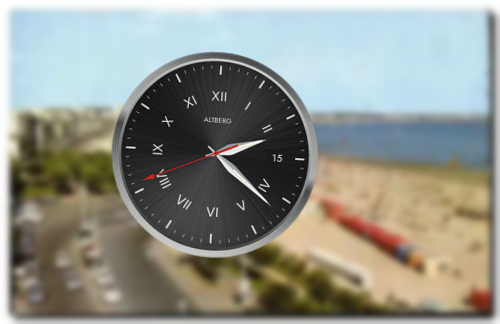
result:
2,21,41
